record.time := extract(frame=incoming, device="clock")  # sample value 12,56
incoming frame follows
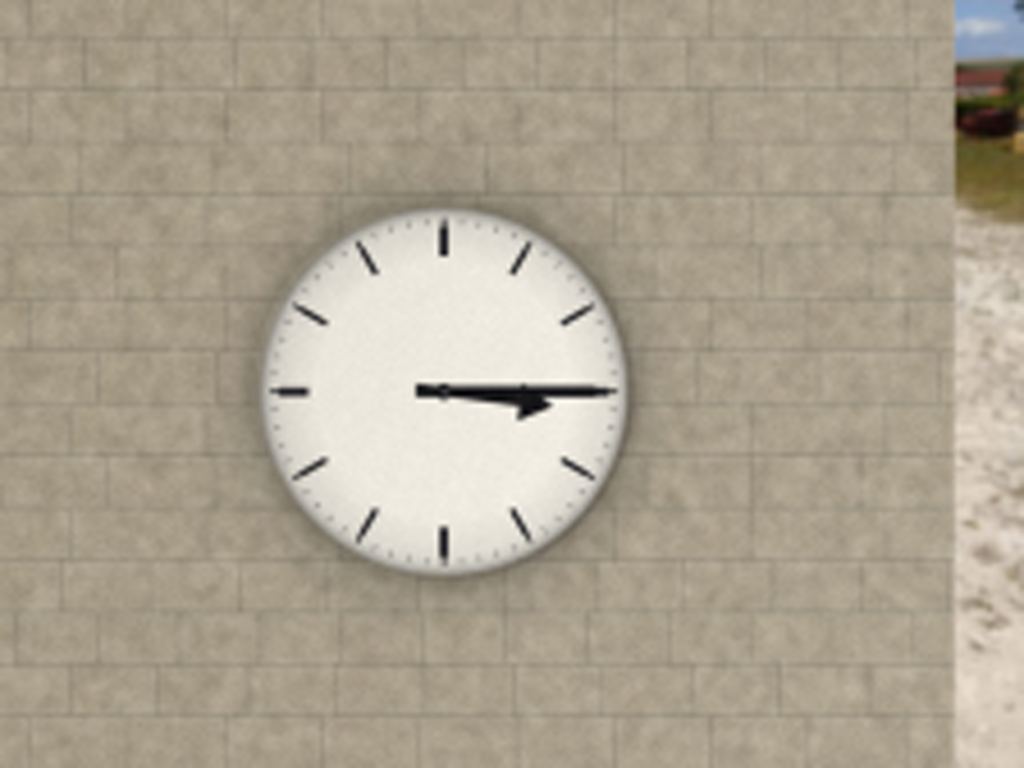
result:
3,15
